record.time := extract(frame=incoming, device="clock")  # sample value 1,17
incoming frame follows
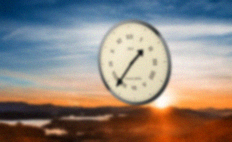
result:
1,37
